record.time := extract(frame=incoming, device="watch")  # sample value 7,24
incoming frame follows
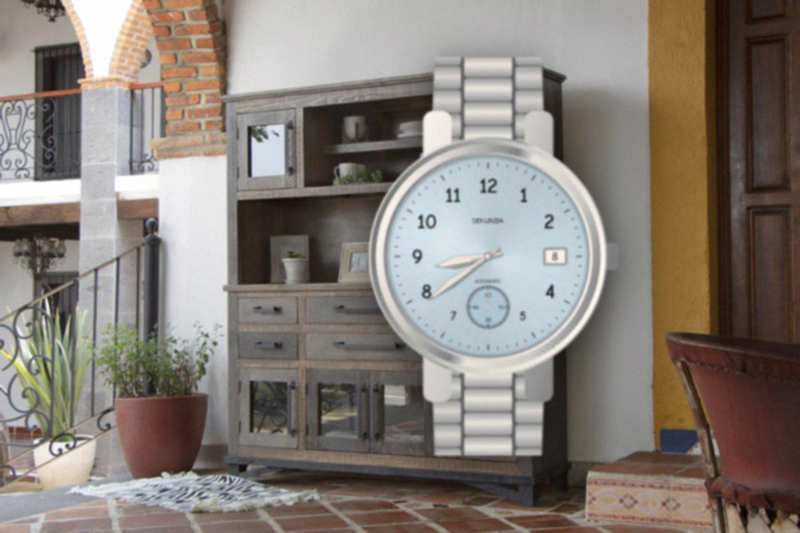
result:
8,39
